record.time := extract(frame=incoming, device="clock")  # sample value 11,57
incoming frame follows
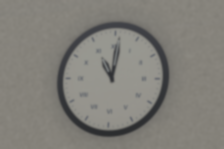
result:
11,01
